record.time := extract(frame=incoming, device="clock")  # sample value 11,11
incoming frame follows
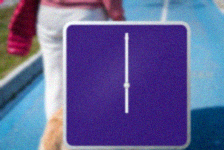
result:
6,00
